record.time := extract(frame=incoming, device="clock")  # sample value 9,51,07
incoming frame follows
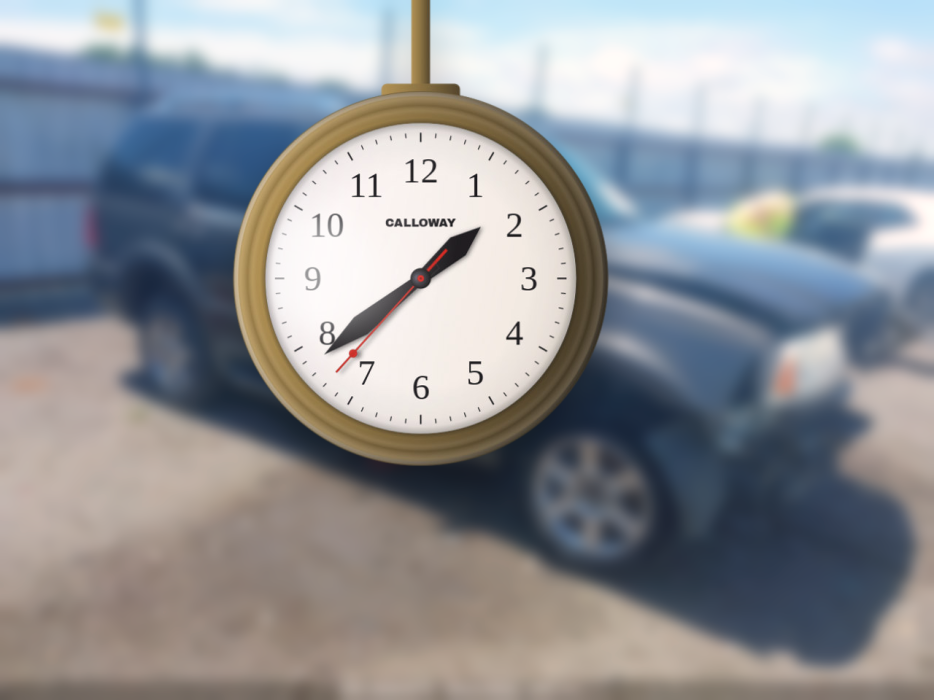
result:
1,38,37
